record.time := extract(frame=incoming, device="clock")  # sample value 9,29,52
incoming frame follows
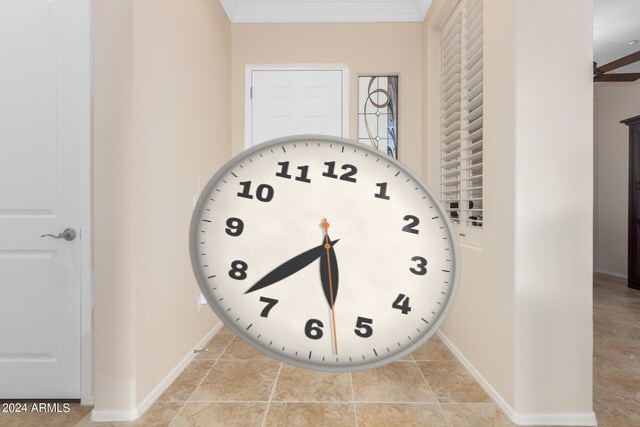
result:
5,37,28
